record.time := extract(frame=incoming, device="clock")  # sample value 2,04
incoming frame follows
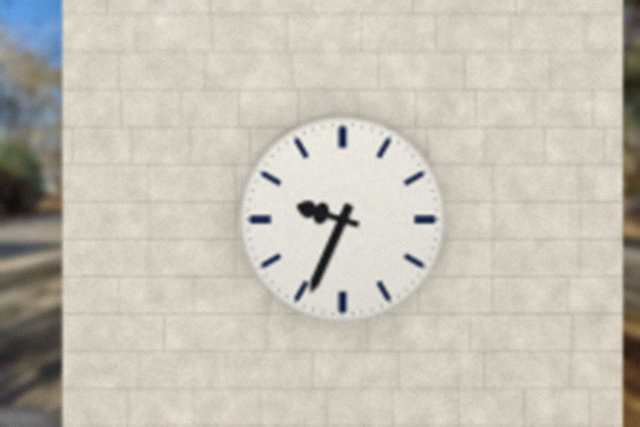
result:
9,34
